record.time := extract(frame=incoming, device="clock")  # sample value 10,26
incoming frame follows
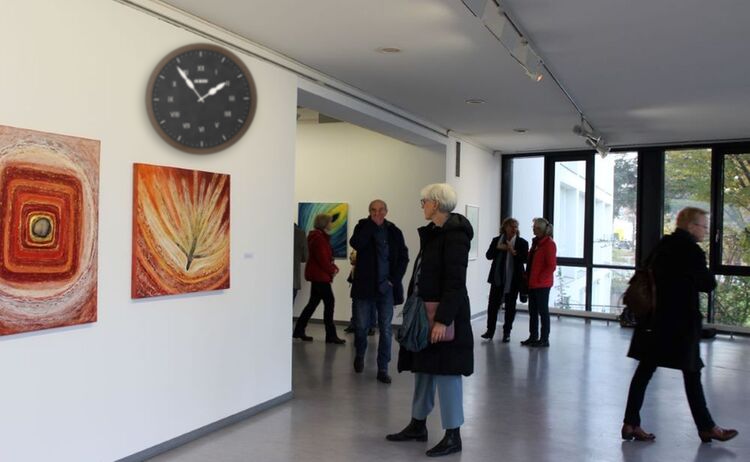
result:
1,54
